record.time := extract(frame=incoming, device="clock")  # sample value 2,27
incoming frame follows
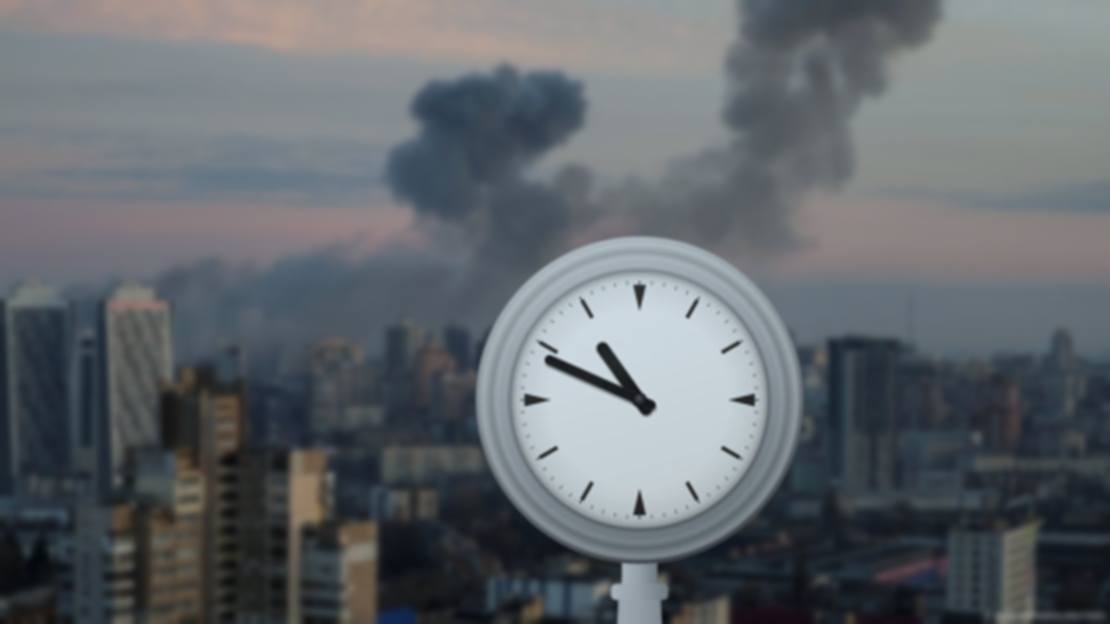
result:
10,49
